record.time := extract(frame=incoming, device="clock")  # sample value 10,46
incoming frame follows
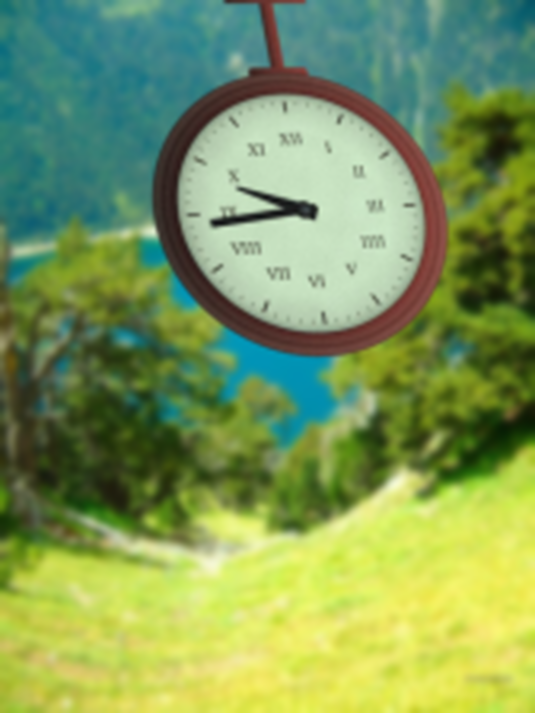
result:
9,44
